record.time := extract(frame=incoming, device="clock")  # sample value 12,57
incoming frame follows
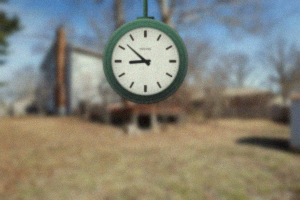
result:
8,52
